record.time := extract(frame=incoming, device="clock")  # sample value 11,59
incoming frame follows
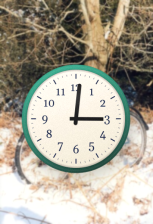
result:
3,01
